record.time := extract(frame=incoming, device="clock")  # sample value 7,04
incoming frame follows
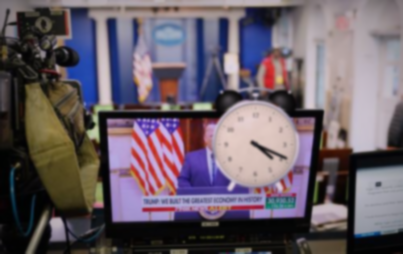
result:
4,19
